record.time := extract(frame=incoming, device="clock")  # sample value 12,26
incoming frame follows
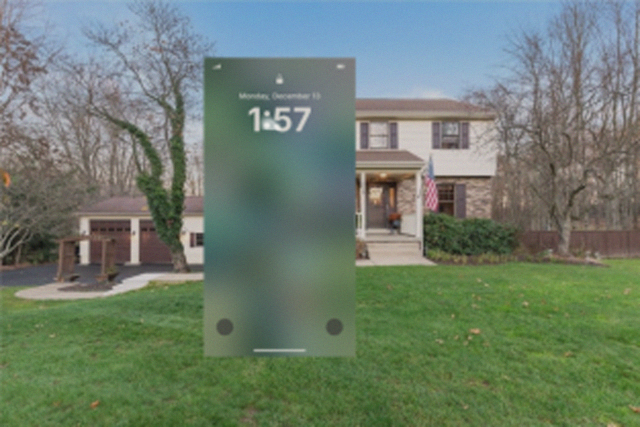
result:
1,57
